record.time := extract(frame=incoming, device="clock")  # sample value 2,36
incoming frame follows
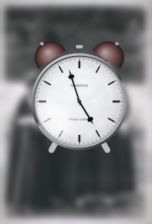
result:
4,57
